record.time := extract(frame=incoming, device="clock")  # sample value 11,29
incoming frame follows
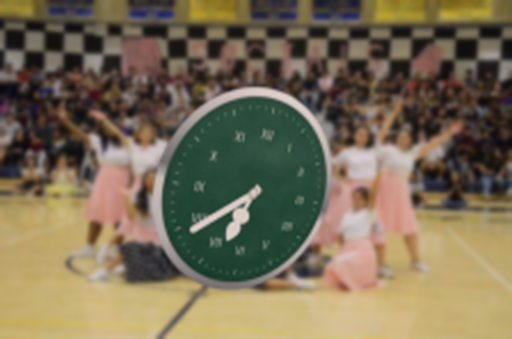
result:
6,39
